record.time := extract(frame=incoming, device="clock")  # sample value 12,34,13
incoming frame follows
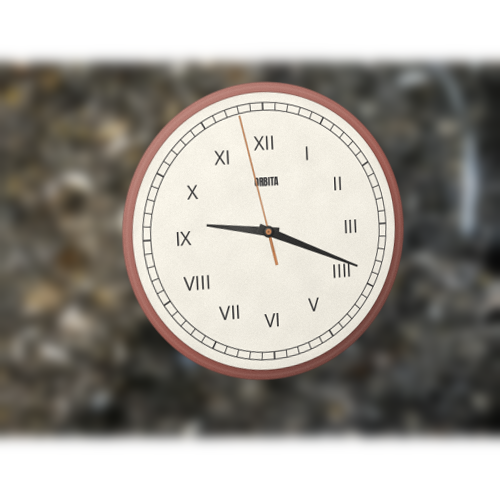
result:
9,18,58
